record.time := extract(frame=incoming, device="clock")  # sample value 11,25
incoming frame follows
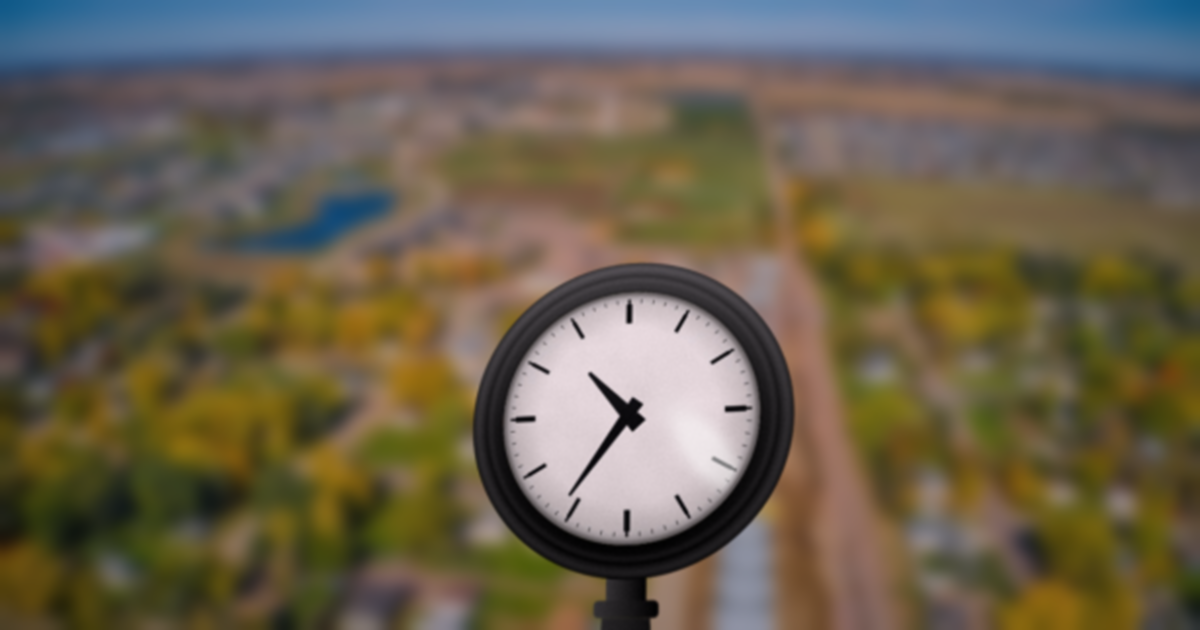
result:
10,36
